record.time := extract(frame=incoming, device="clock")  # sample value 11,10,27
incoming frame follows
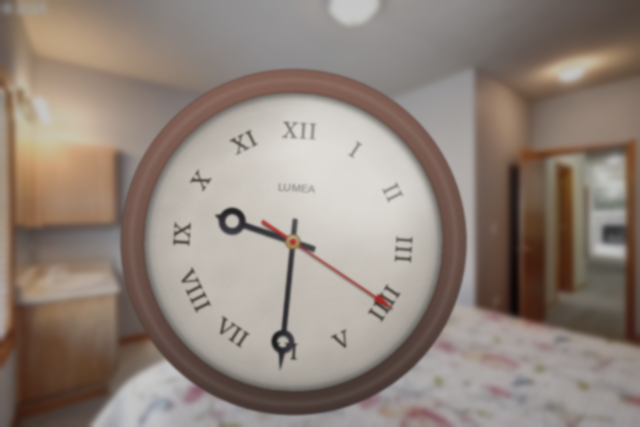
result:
9,30,20
